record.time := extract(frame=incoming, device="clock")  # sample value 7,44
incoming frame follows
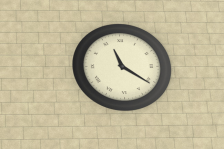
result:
11,21
